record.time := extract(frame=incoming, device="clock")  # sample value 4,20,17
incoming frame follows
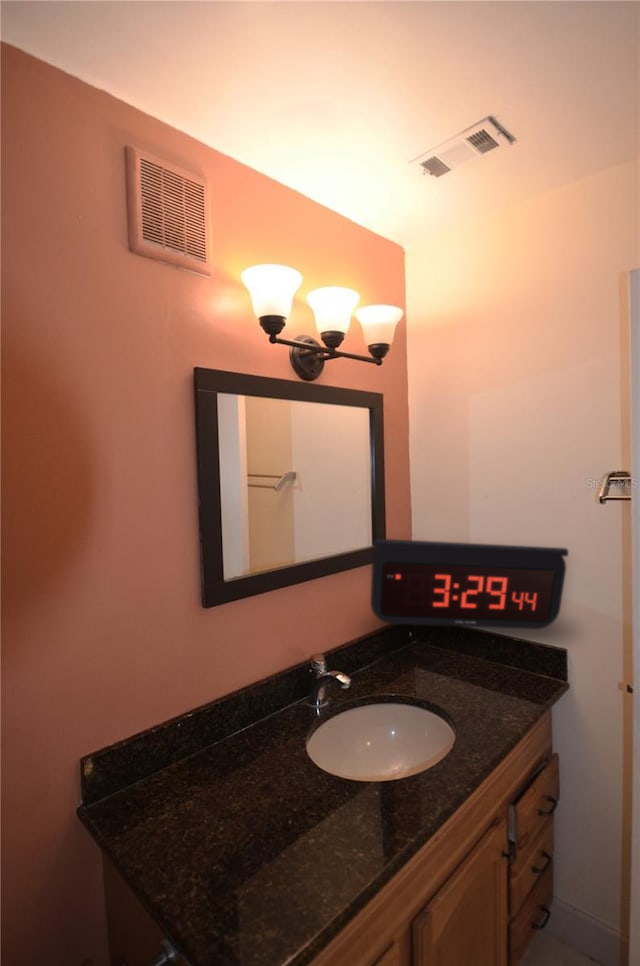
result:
3,29,44
